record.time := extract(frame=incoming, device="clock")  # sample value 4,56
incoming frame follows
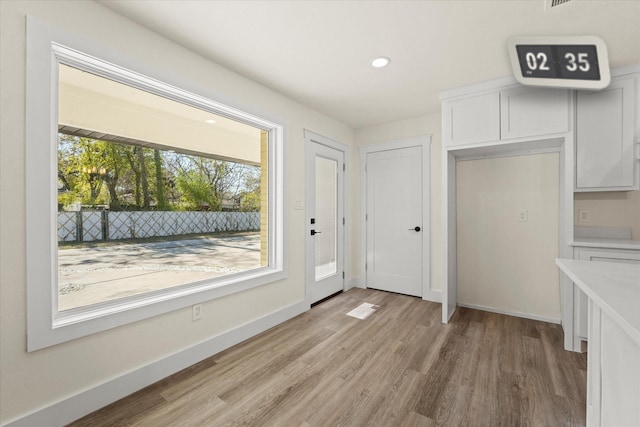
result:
2,35
